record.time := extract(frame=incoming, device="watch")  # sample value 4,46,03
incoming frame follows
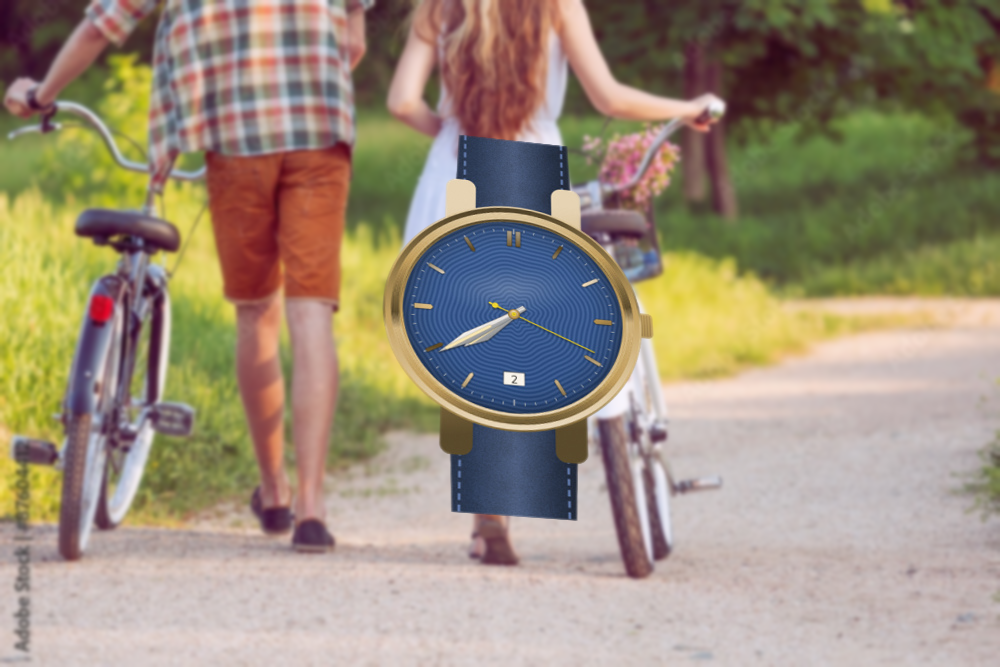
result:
7,39,19
